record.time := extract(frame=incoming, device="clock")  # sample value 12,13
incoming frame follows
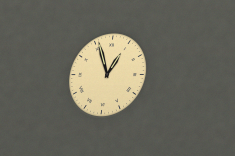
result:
12,56
